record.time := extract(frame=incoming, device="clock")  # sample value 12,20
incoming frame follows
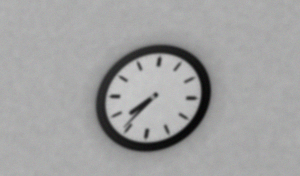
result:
7,36
